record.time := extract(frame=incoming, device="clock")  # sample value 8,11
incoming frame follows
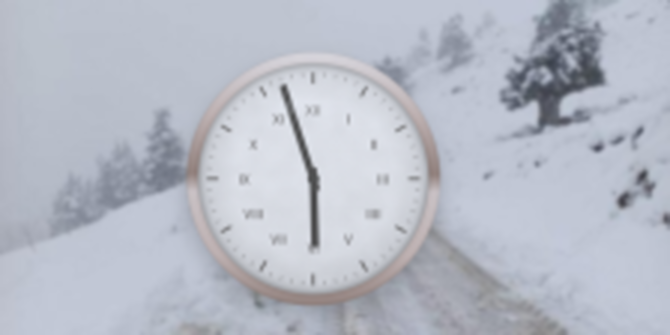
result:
5,57
